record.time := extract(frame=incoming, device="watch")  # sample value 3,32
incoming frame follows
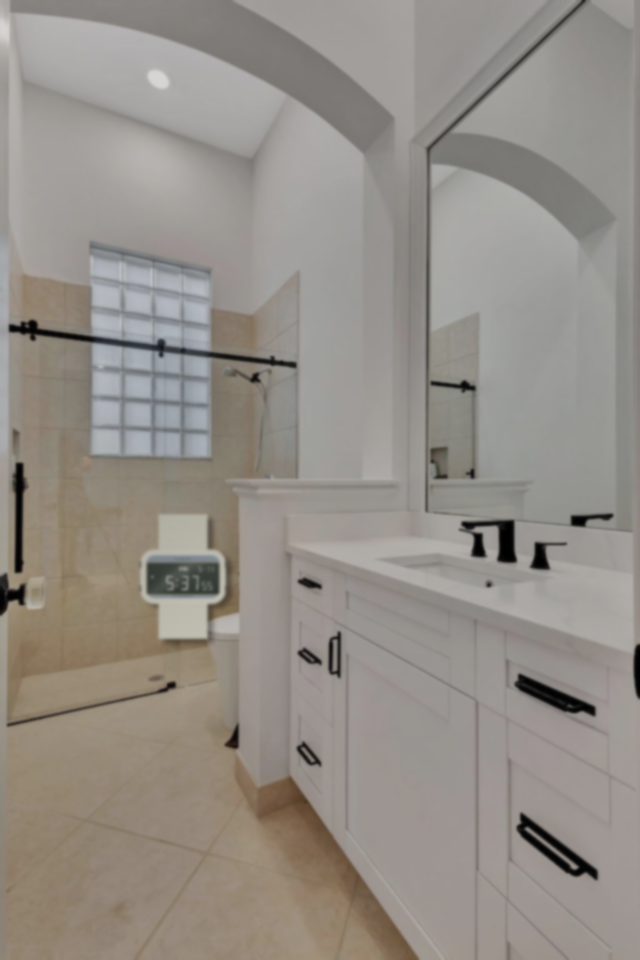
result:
5,37
